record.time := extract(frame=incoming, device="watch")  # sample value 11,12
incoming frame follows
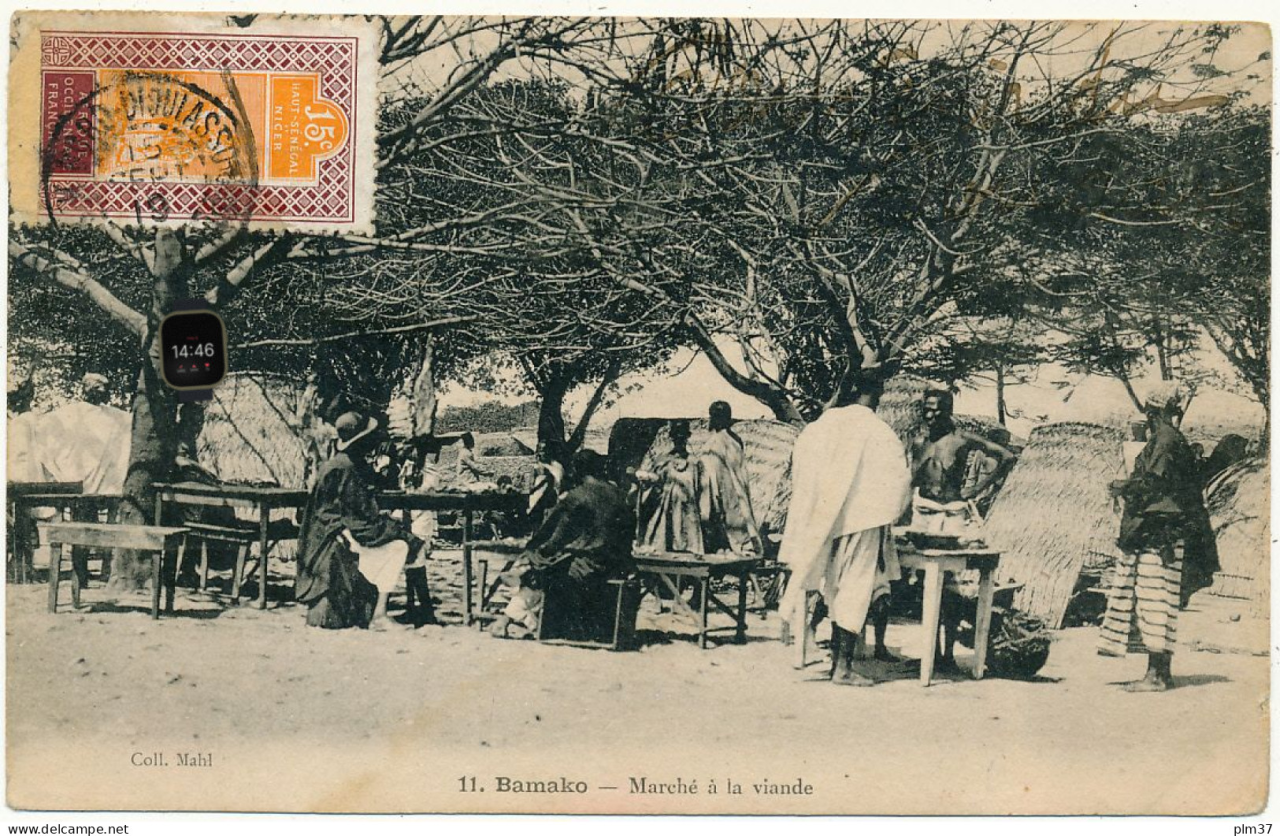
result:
14,46
